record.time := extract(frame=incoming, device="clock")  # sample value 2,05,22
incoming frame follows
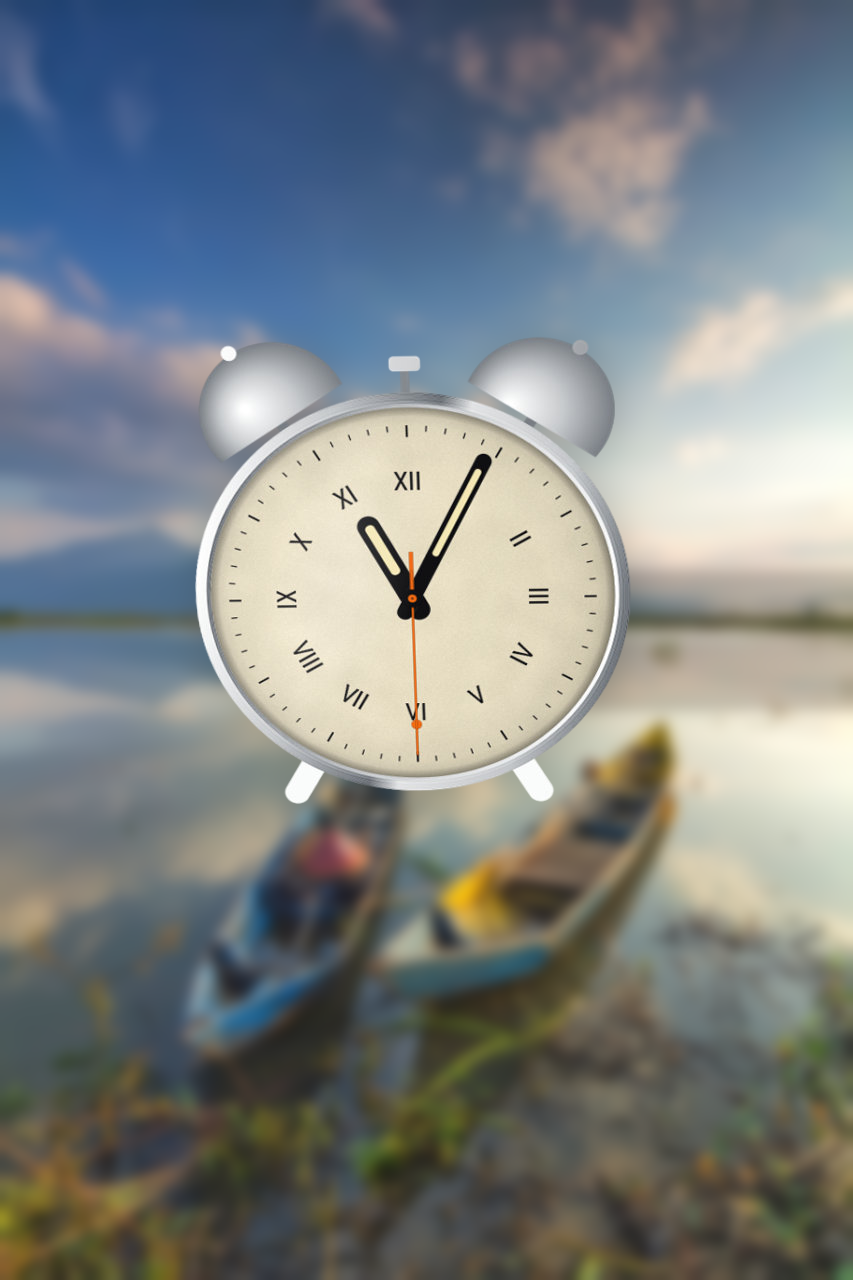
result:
11,04,30
